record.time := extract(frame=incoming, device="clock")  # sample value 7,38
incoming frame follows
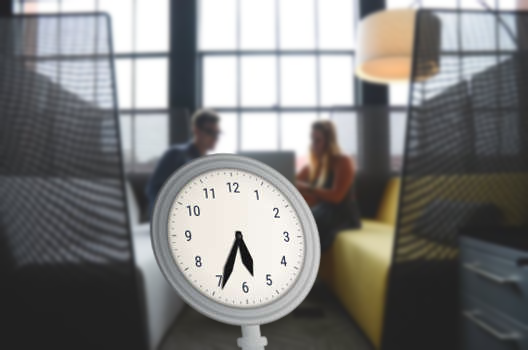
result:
5,34
